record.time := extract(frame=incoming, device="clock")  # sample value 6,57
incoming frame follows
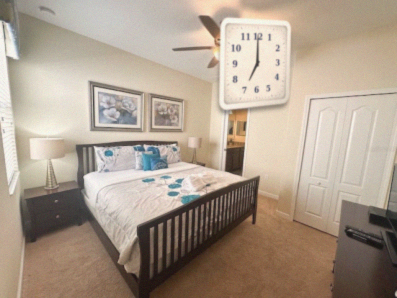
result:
7,00
